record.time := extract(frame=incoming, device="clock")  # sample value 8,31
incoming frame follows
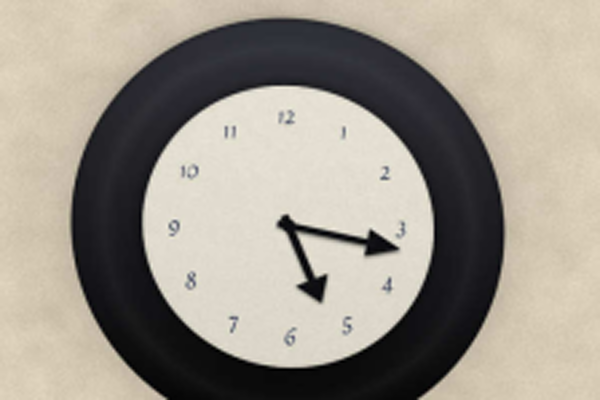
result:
5,17
